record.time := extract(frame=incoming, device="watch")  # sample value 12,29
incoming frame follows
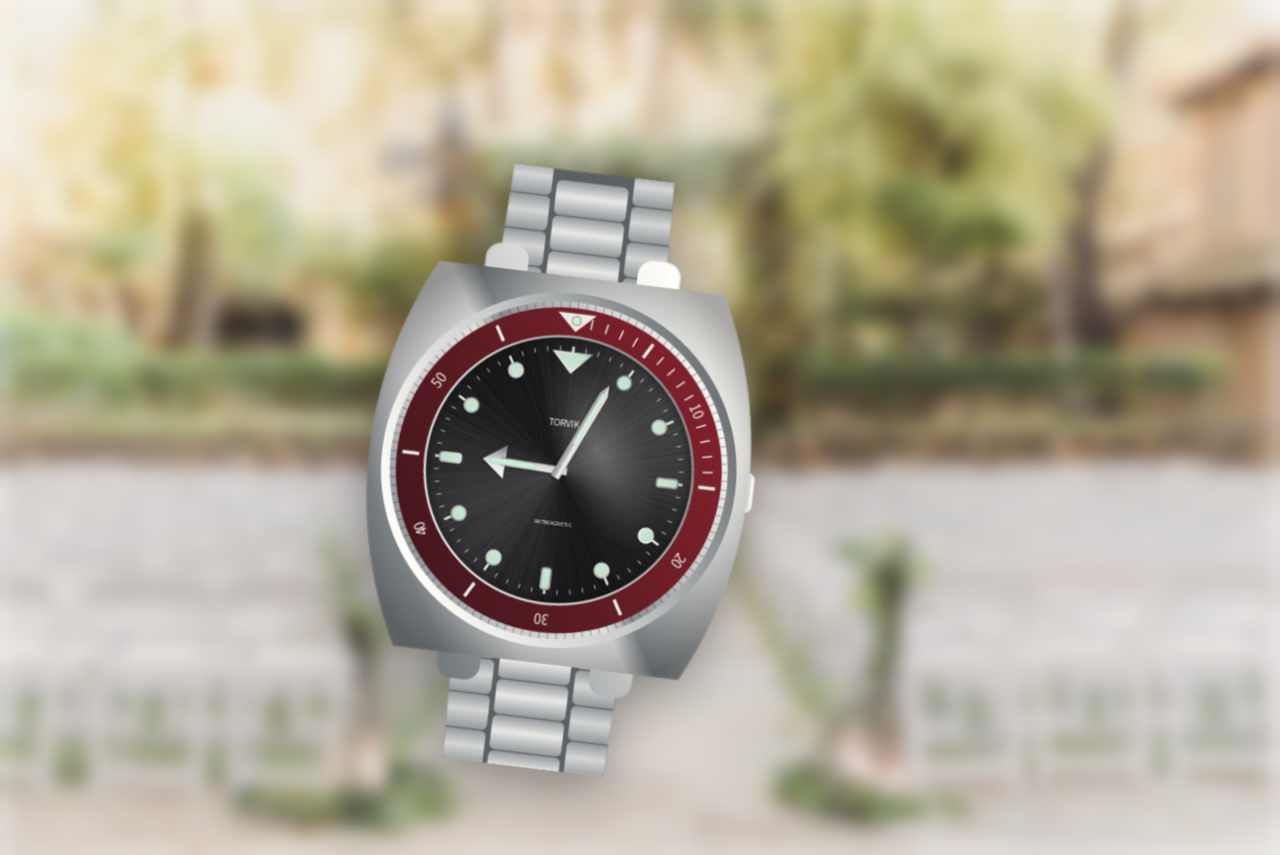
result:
9,04
